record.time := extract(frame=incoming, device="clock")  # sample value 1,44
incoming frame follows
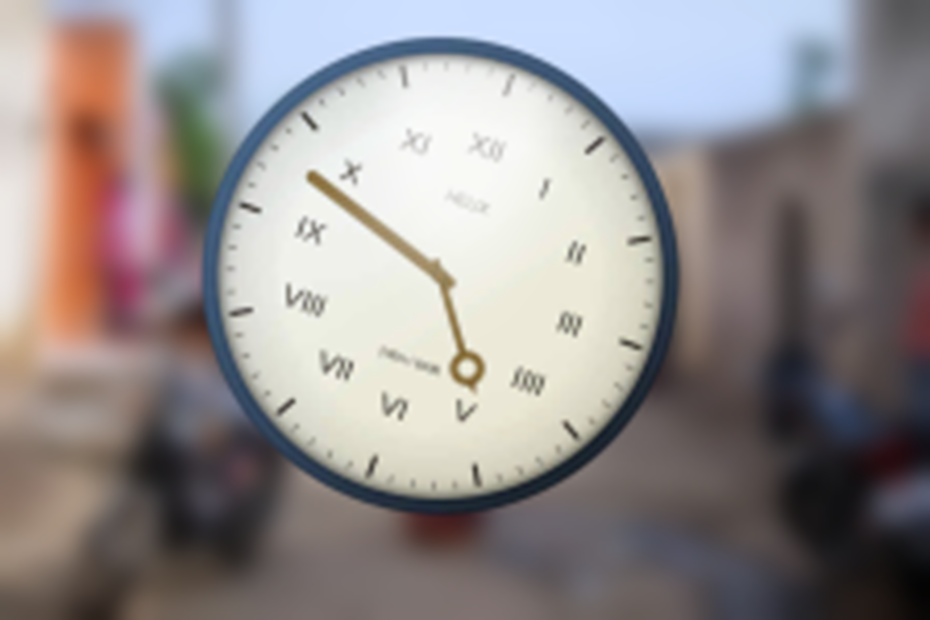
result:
4,48
